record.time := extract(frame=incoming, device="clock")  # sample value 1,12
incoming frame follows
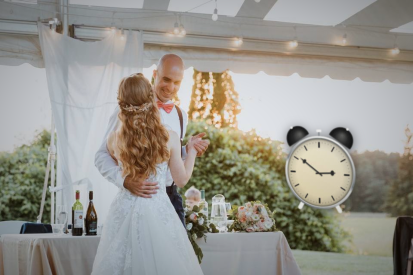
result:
2,51
